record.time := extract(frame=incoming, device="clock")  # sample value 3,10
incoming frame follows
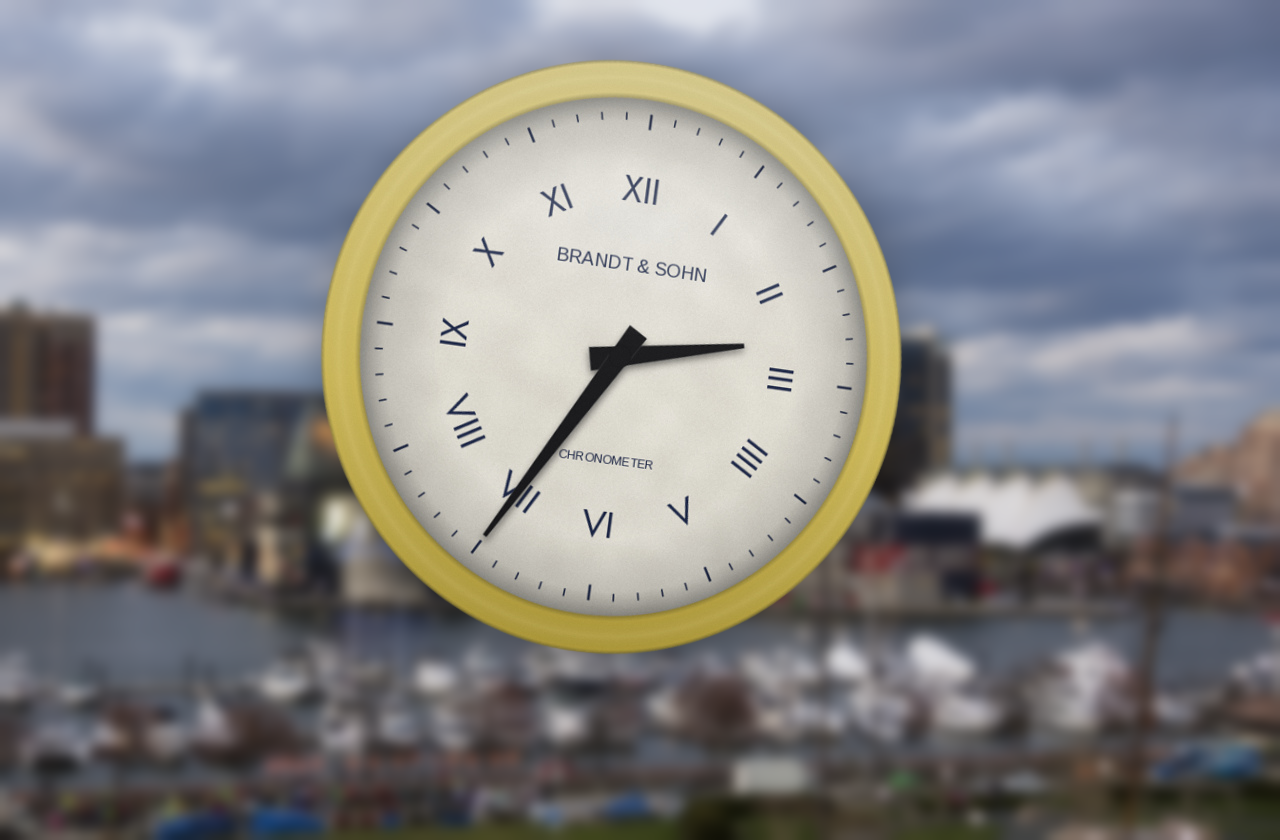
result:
2,35
